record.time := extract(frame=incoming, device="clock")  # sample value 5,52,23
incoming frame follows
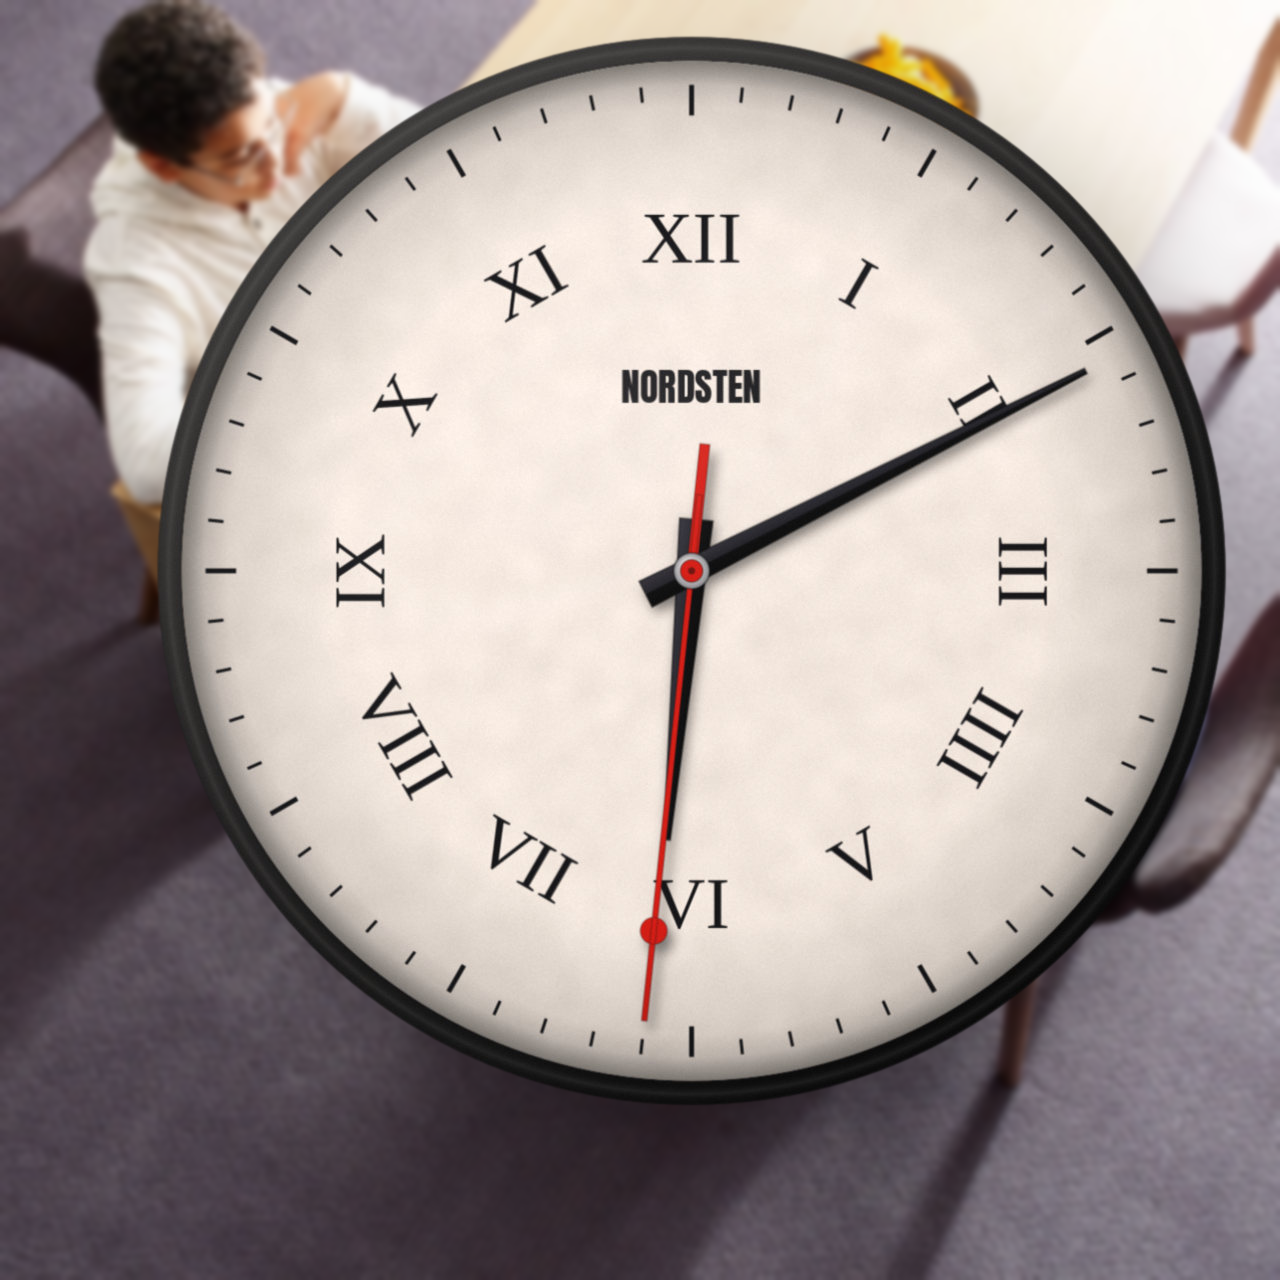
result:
6,10,31
